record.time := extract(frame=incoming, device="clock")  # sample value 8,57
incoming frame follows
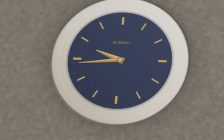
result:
9,44
